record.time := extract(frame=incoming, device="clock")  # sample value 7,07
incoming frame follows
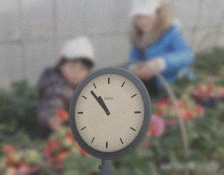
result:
10,53
